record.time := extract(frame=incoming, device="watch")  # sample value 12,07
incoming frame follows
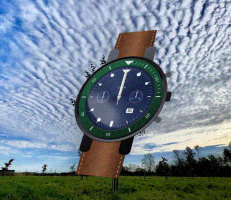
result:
12,00
